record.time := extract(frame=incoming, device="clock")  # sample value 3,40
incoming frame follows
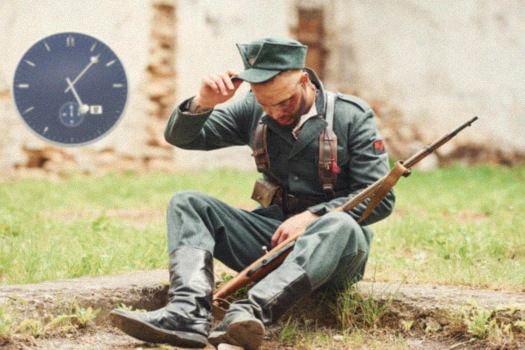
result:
5,07
